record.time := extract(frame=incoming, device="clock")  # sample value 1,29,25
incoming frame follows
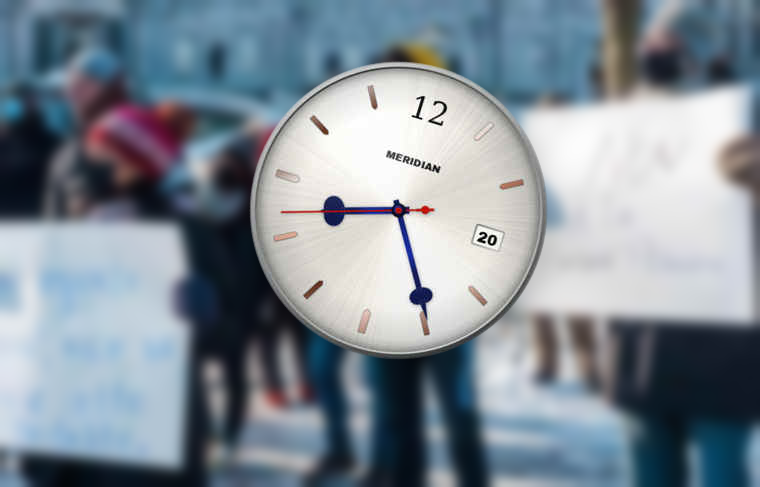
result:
8,24,42
